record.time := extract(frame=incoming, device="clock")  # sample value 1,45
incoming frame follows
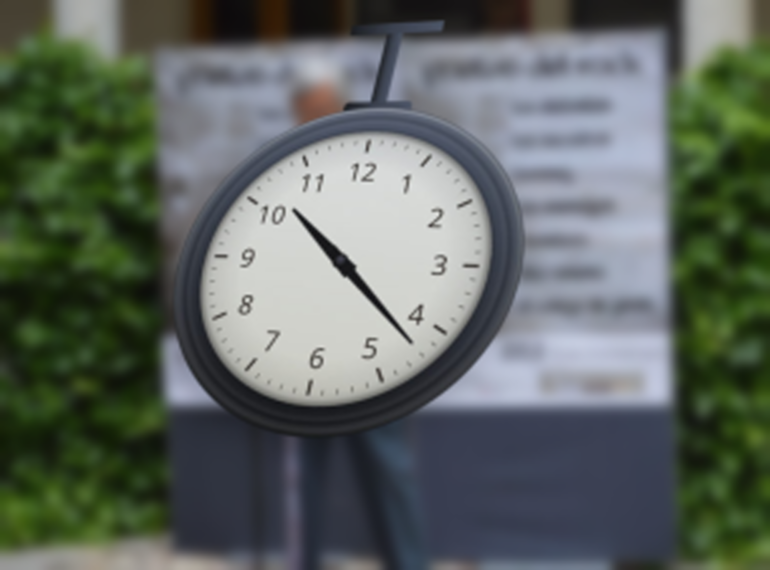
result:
10,22
